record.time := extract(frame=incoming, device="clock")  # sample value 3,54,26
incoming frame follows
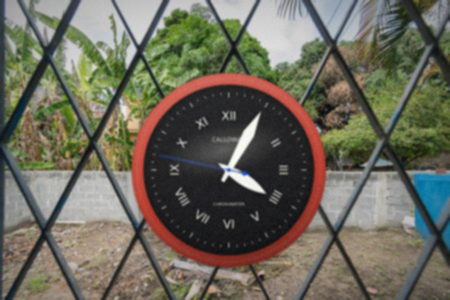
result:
4,04,47
